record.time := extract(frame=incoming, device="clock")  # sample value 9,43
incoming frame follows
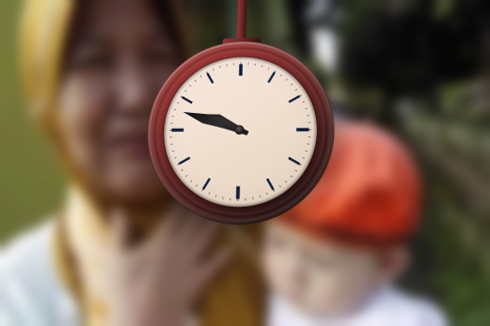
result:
9,48
